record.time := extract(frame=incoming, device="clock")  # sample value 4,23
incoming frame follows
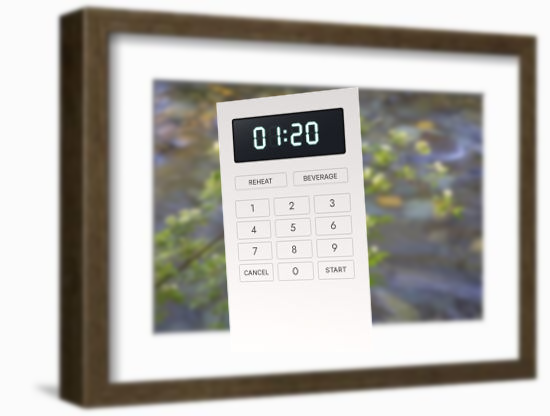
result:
1,20
